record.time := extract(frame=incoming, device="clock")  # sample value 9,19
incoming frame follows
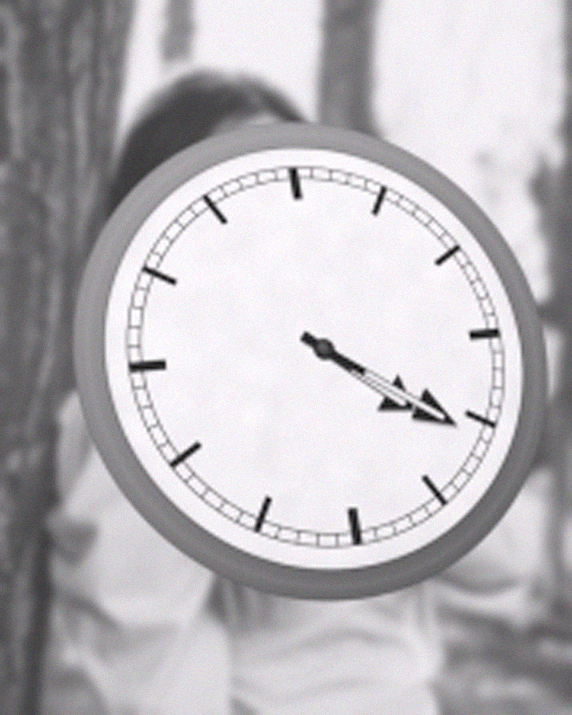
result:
4,21
